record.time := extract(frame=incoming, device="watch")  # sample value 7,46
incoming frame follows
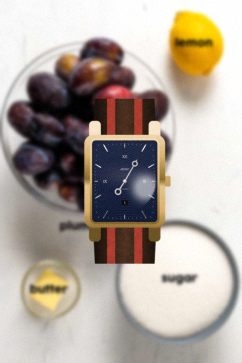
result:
7,05
